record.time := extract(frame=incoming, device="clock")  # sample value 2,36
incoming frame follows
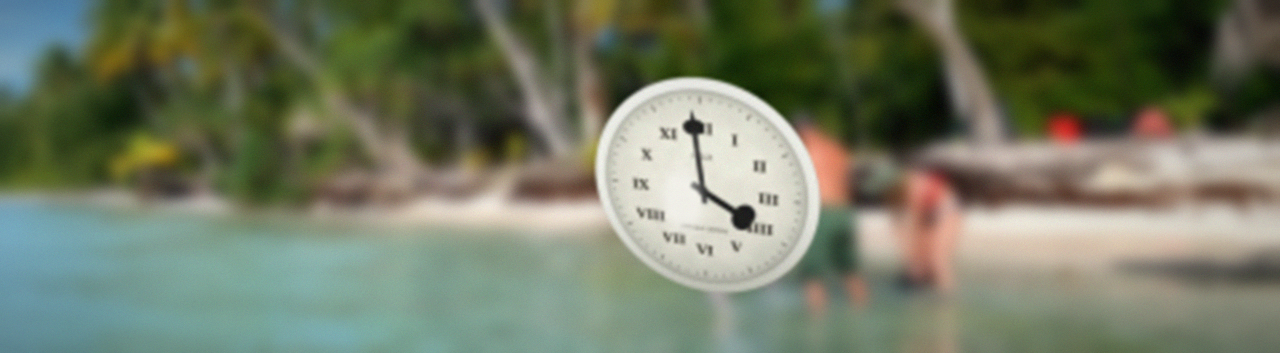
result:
3,59
